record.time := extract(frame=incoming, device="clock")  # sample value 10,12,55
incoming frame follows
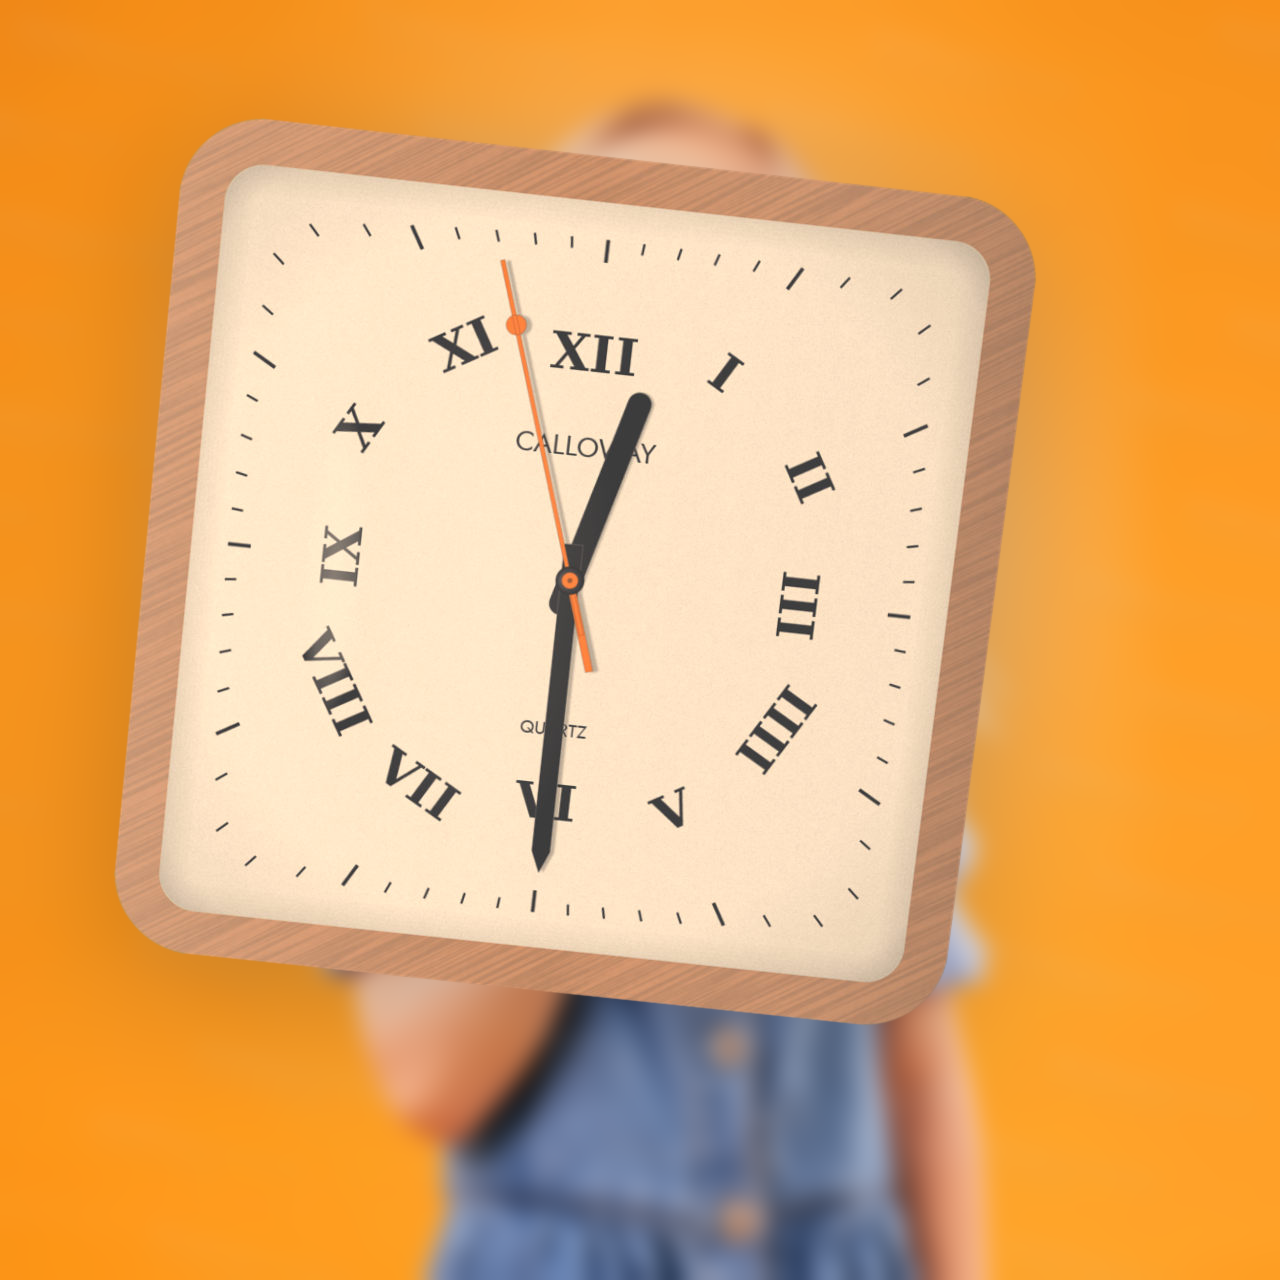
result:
12,29,57
